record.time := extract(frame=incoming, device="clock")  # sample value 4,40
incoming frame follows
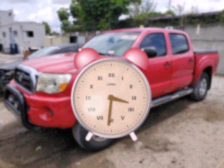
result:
3,31
